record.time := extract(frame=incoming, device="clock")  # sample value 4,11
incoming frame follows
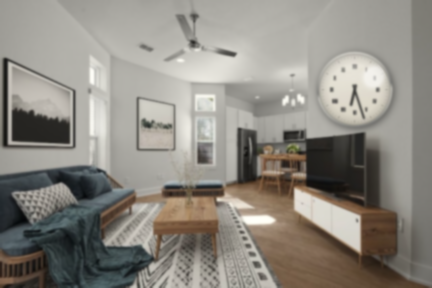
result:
6,27
